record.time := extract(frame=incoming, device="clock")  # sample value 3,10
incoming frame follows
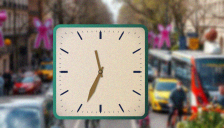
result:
11,34
